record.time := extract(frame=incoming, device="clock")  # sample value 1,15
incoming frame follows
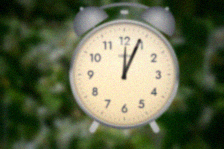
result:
12,04
